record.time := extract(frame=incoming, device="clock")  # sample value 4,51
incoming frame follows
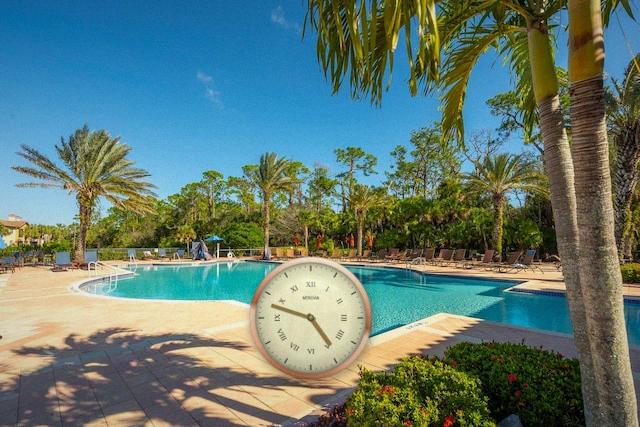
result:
4,48
